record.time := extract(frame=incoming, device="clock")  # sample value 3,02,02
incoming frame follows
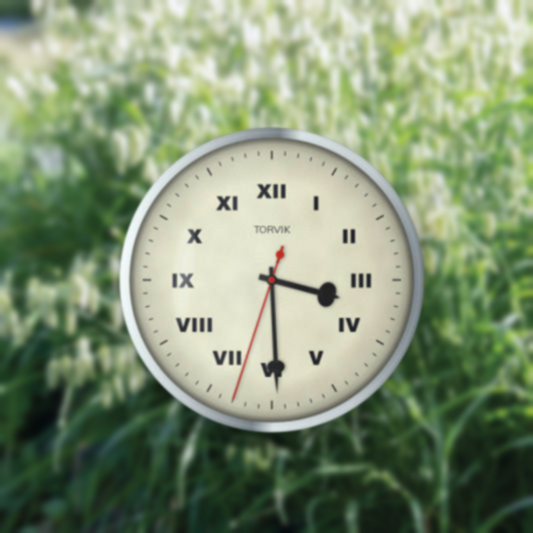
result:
3,29,33
